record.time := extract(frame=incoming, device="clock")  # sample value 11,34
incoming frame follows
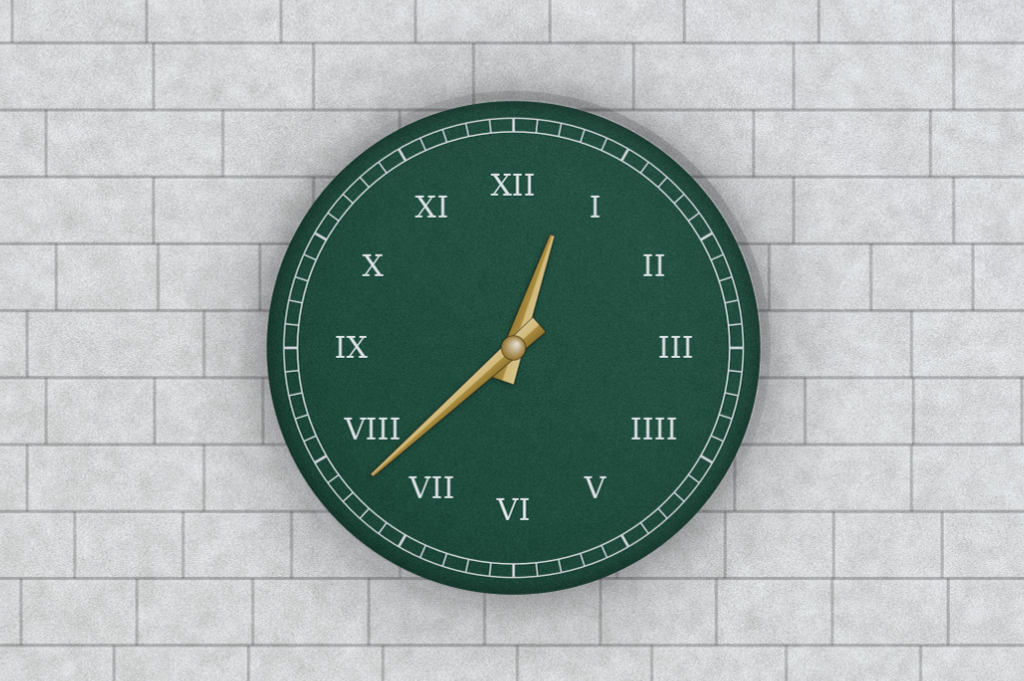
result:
12,38
